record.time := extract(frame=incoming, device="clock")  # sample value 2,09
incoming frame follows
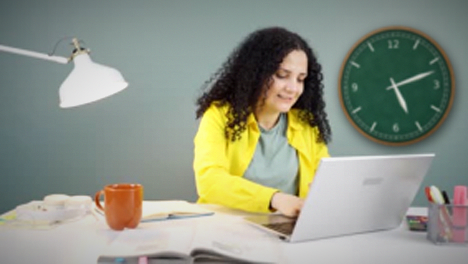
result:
5,12
